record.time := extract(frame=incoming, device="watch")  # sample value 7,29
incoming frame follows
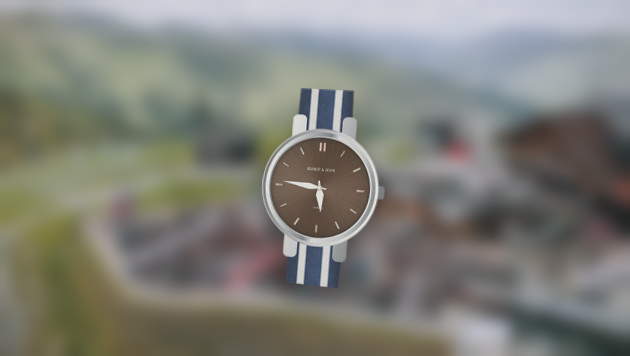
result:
5,46
